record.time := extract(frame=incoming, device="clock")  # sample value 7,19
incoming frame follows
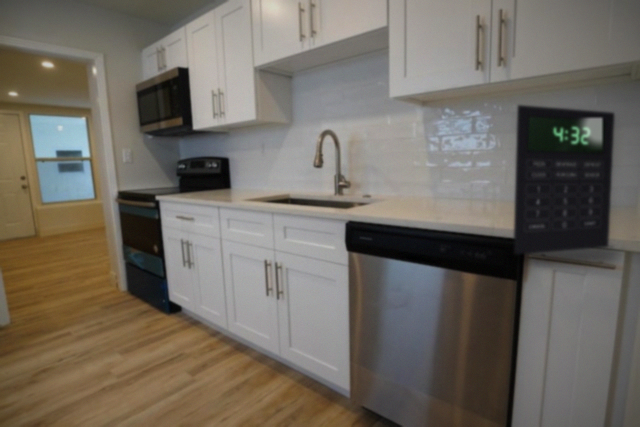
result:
4,32
